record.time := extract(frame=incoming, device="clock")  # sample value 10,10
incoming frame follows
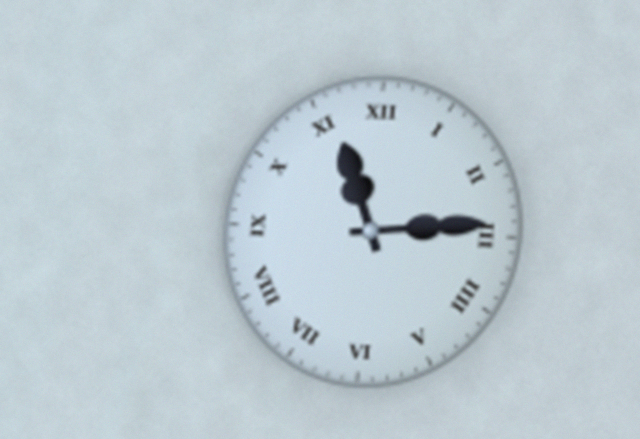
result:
11,14
